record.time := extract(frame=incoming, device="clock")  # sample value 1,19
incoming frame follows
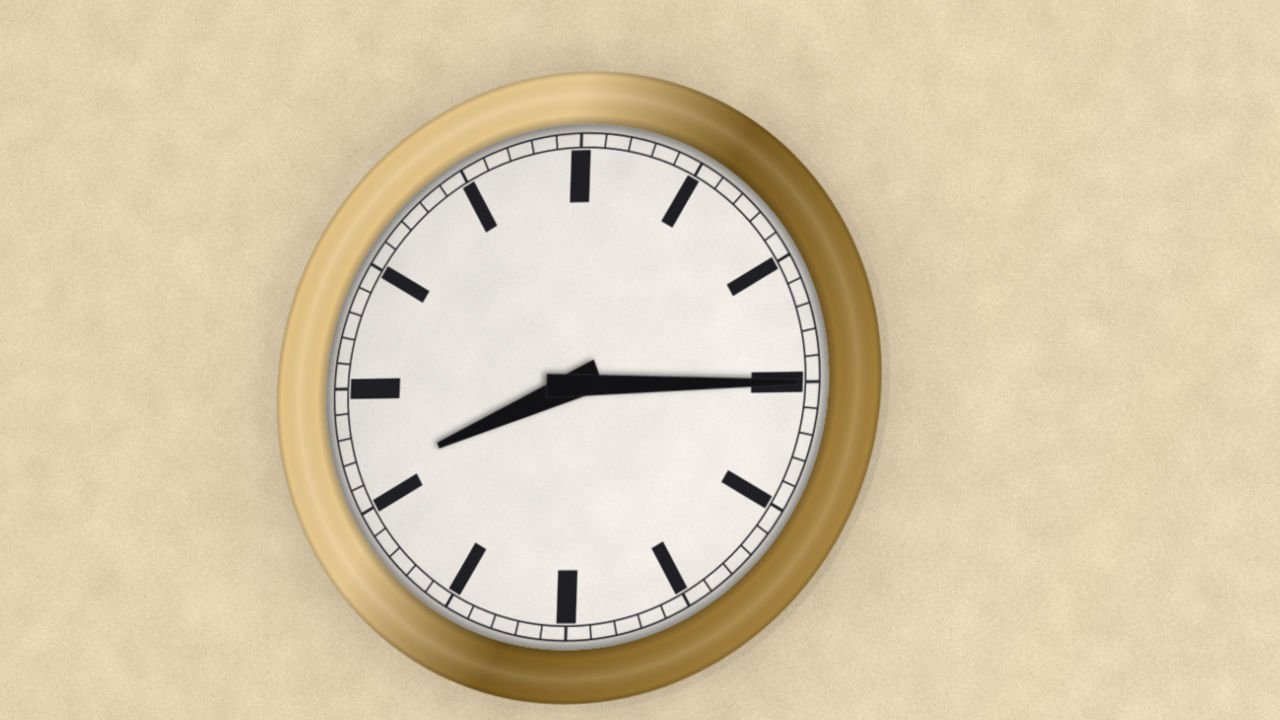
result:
8,15
